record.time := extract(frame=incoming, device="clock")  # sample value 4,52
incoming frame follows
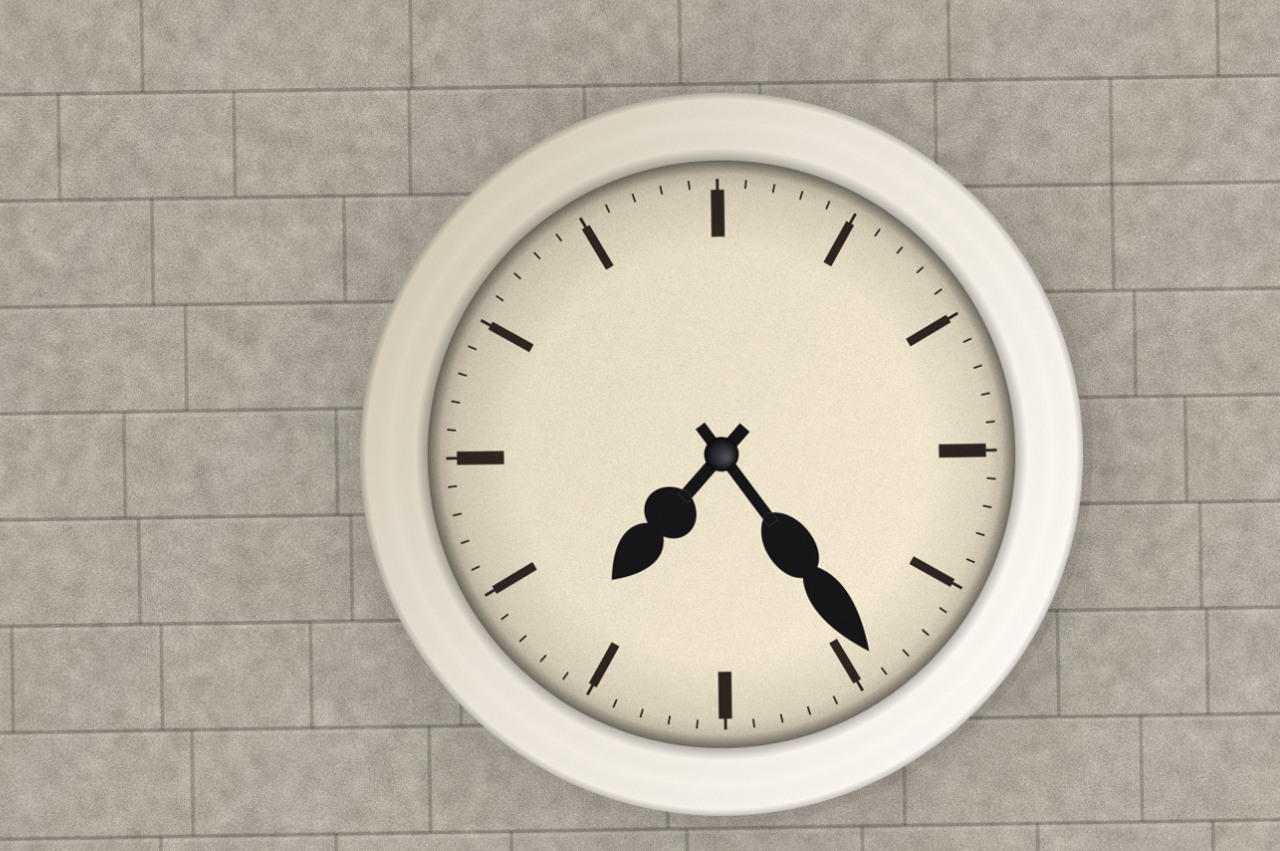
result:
7,24
